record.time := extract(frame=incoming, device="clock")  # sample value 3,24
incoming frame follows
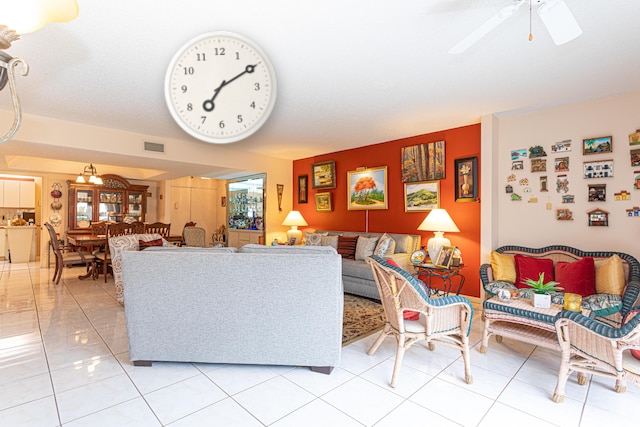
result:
7,10
